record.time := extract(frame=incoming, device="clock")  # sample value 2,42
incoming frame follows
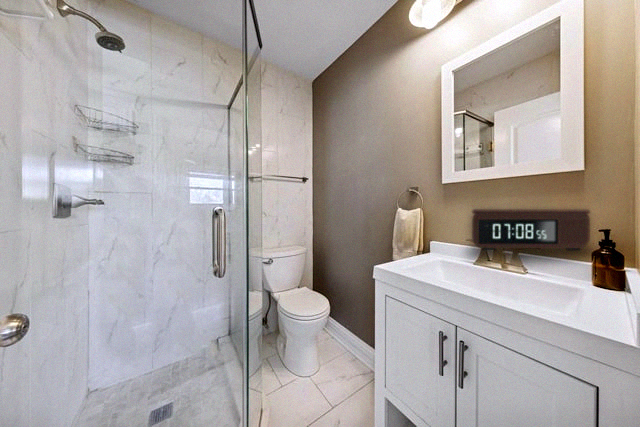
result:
7,08
